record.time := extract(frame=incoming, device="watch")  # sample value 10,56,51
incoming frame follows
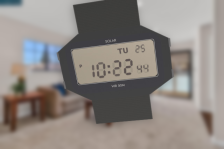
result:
10,22,44
